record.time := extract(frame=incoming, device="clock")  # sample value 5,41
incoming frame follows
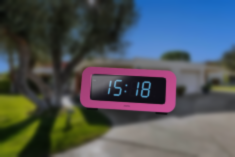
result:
15,18
